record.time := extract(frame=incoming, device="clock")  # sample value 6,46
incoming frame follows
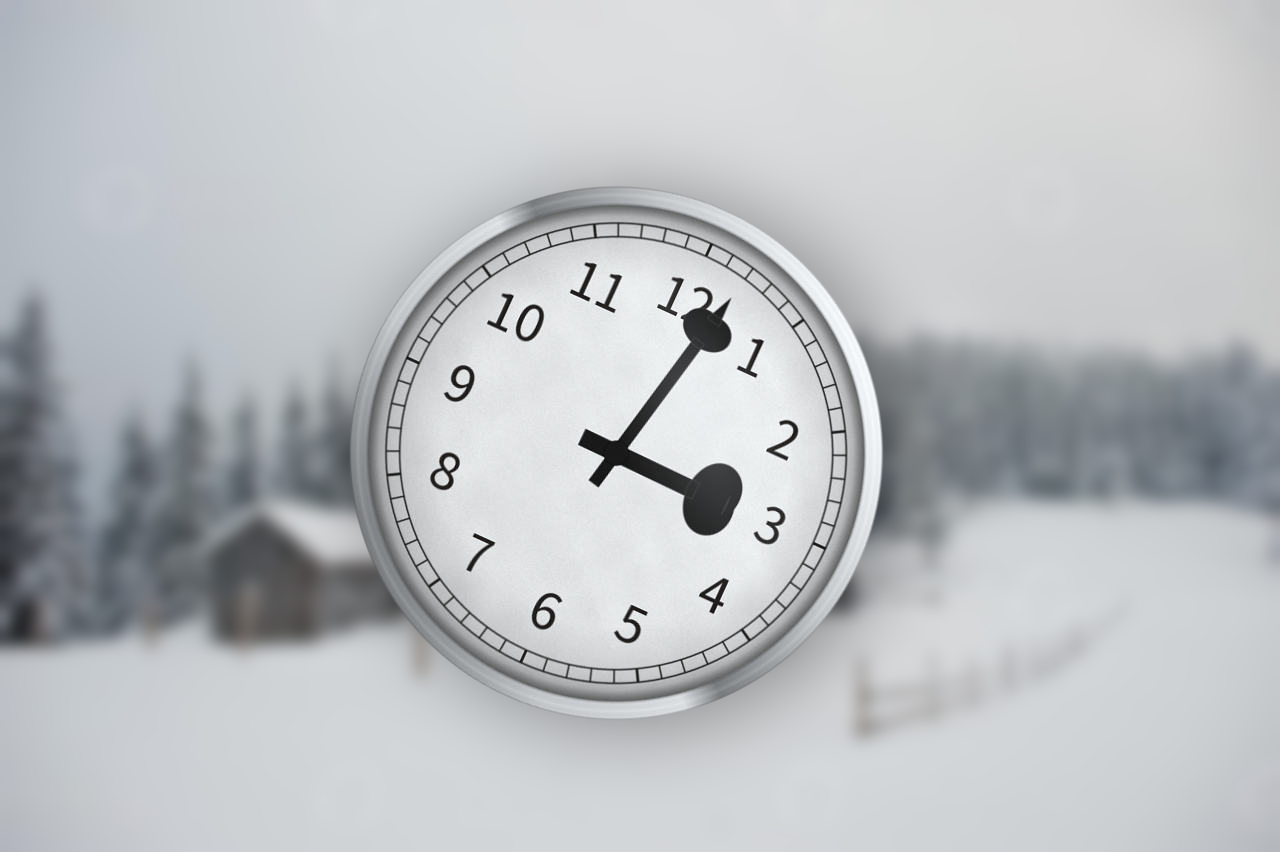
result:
3,02
